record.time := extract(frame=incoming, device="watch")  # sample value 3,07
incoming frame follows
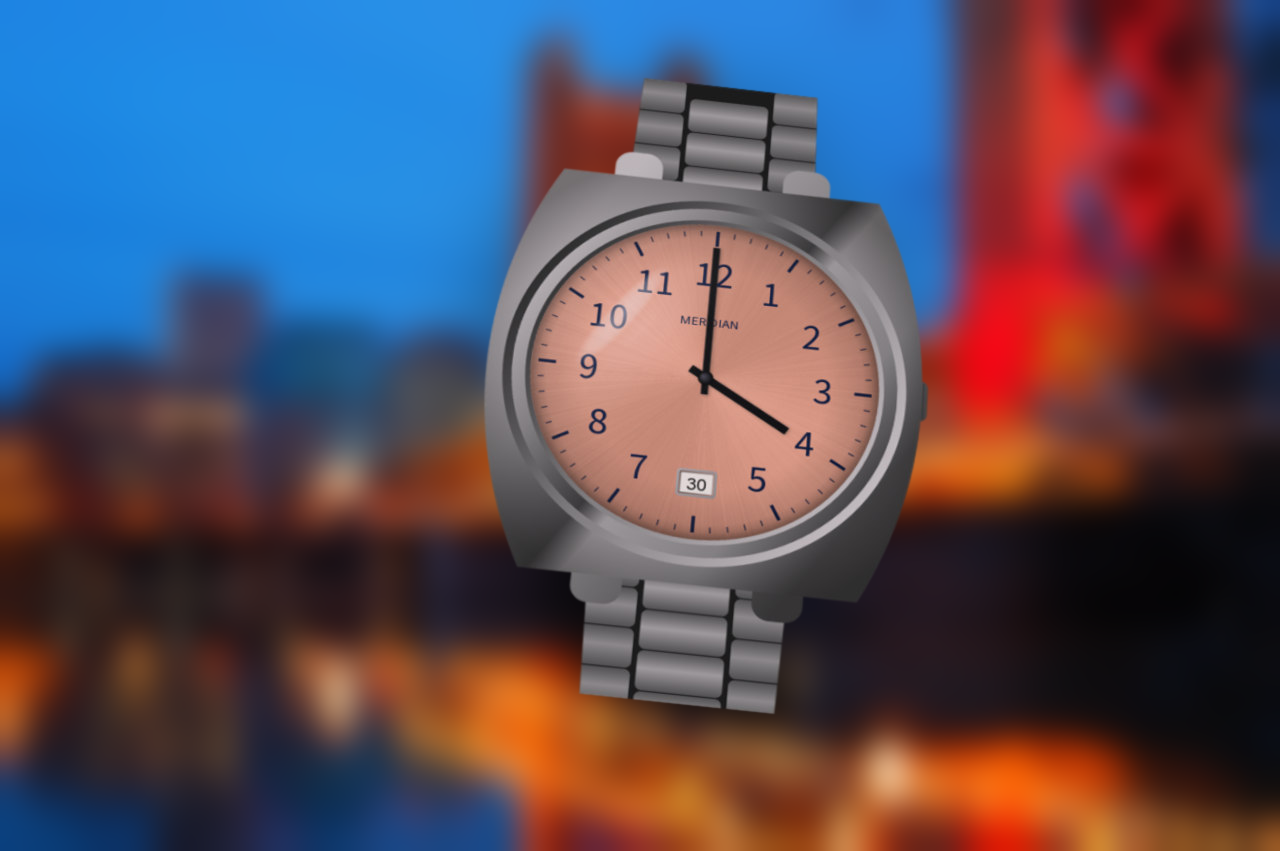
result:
4,00
